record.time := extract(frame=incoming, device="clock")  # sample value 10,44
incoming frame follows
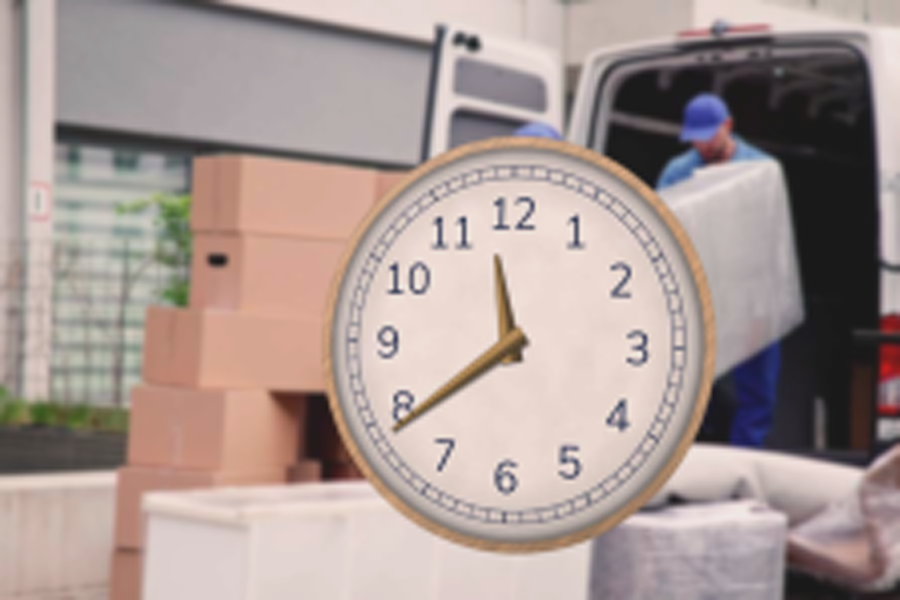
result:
11,39
